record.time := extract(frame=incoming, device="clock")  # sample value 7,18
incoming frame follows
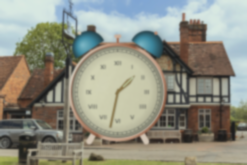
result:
1,32
